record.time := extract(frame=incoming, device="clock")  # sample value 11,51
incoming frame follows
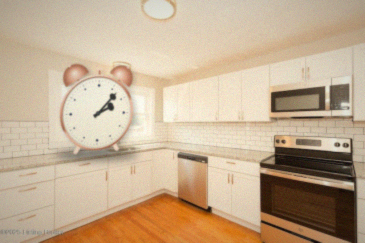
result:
2,07
